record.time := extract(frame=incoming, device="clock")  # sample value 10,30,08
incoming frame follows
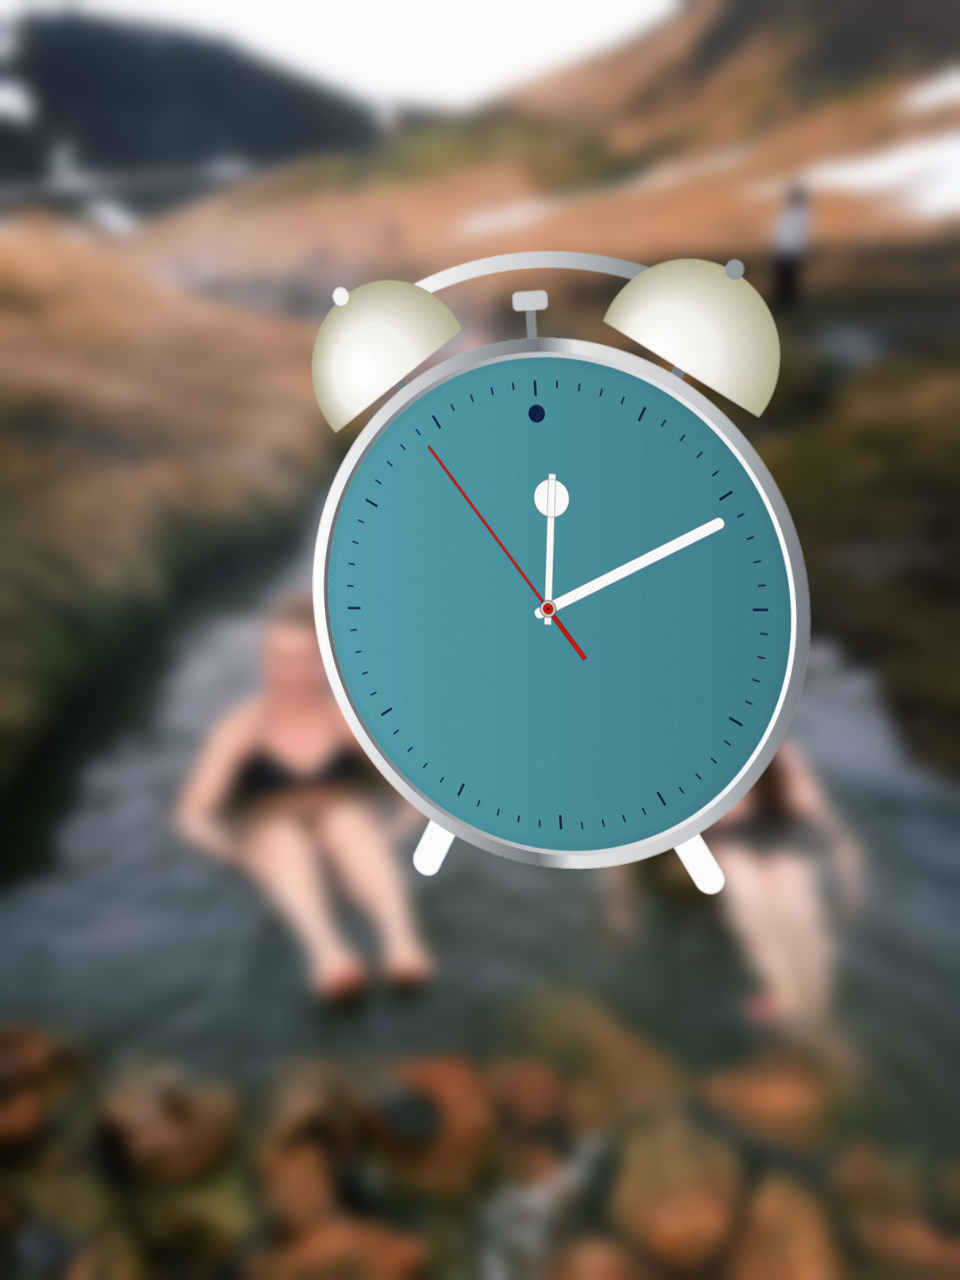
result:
12,10,54
